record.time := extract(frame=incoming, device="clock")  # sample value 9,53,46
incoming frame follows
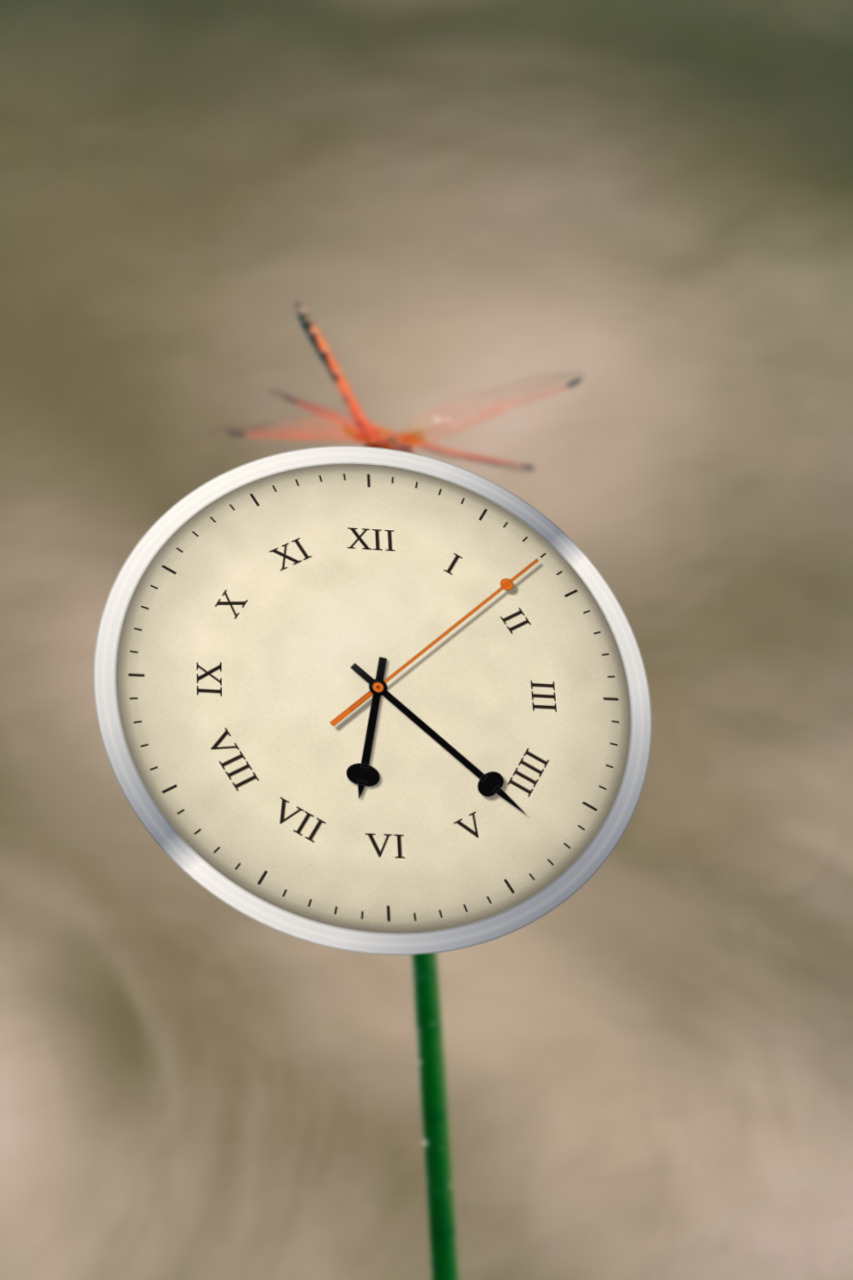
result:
6,22,08
